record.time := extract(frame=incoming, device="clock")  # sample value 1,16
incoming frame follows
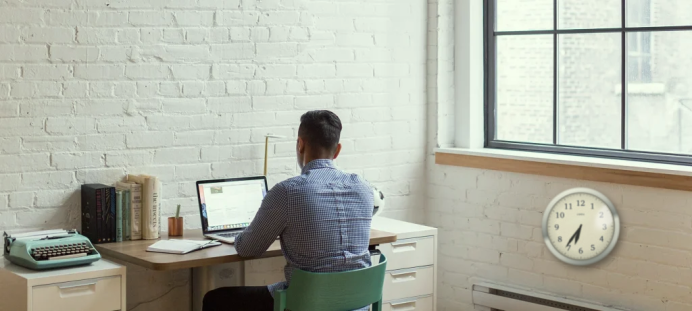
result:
6,36
